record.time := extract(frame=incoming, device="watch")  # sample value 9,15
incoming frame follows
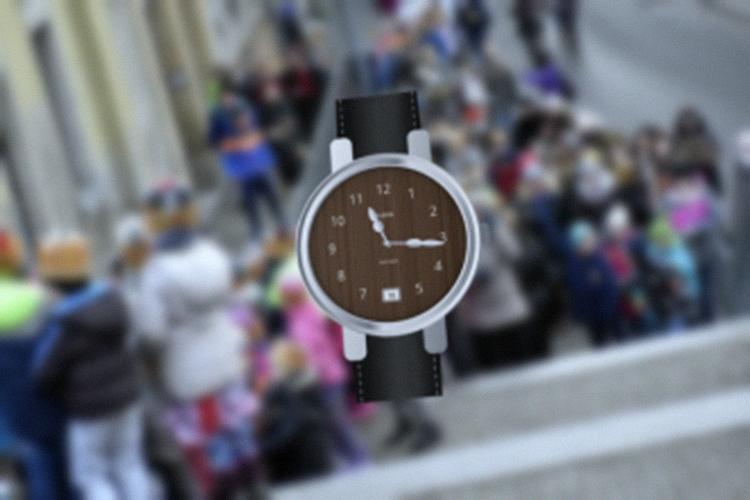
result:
11,16
